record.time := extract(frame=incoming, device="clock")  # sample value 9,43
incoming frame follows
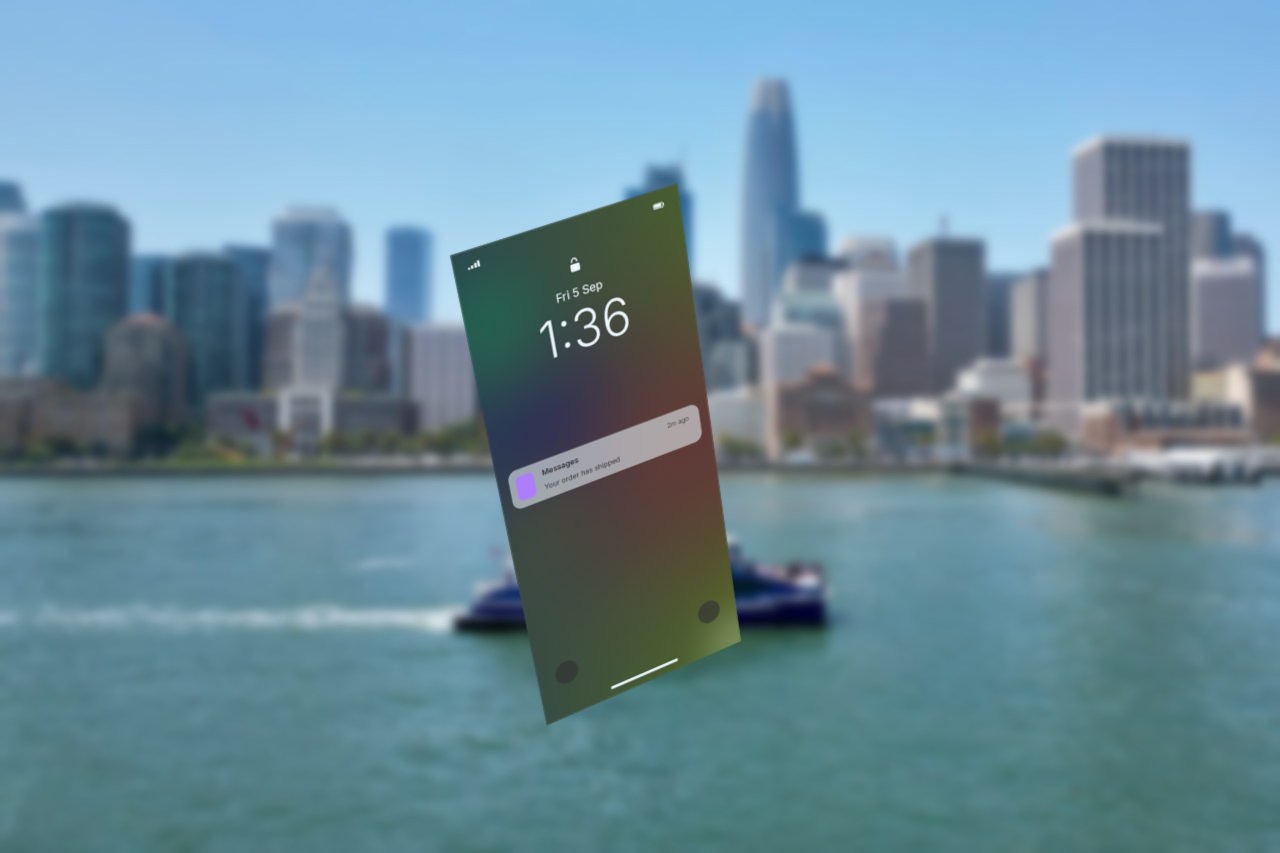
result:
1,36
